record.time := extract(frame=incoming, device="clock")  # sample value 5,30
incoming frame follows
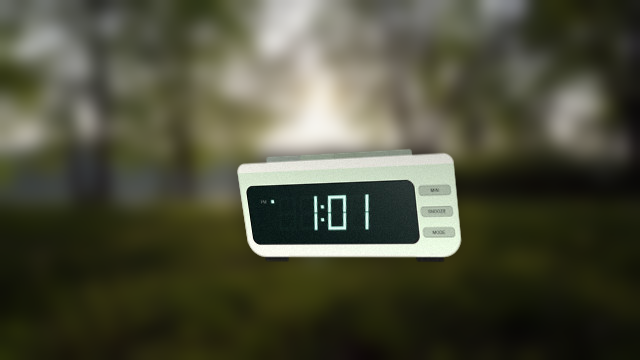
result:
1,01
